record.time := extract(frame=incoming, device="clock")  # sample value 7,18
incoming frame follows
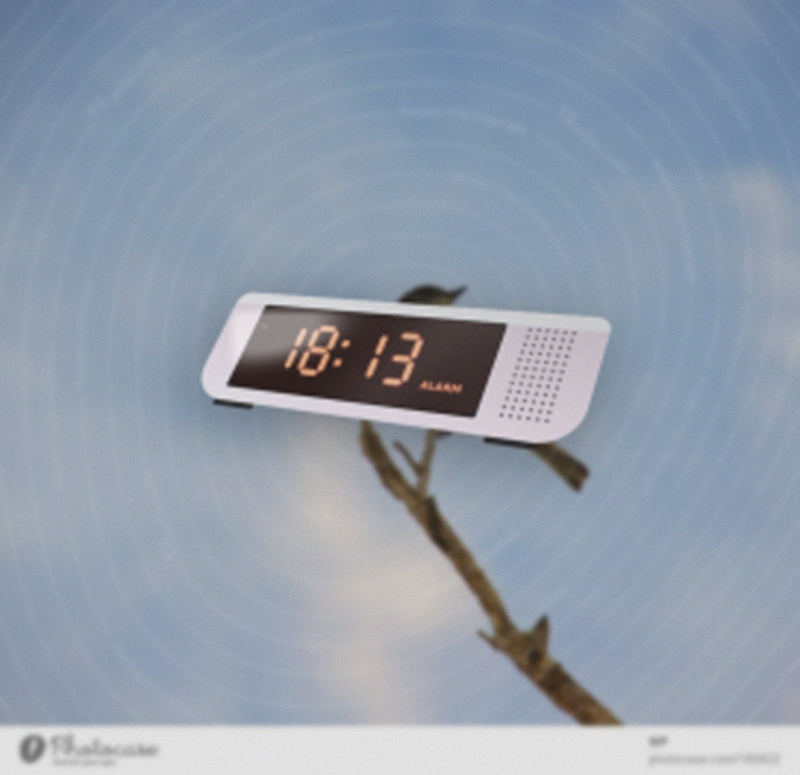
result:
18,13
